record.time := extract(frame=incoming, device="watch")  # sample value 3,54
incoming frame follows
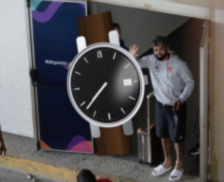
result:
7,38
